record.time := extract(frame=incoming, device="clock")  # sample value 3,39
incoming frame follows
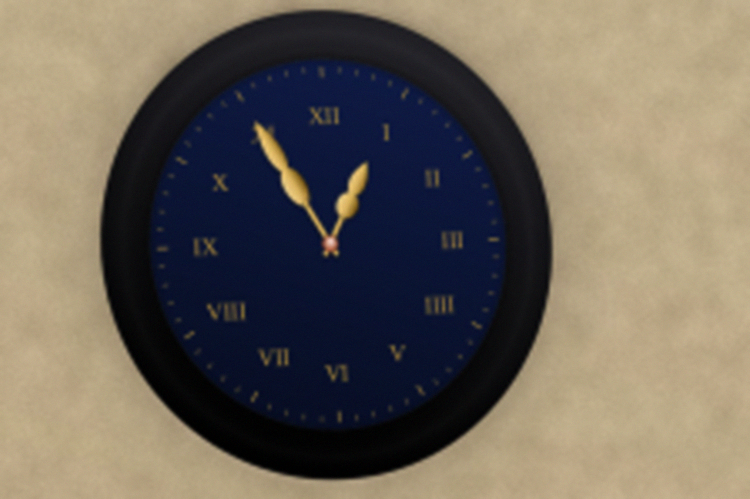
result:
12,55
